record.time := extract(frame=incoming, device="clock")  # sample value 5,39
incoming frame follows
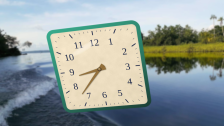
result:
8,37
